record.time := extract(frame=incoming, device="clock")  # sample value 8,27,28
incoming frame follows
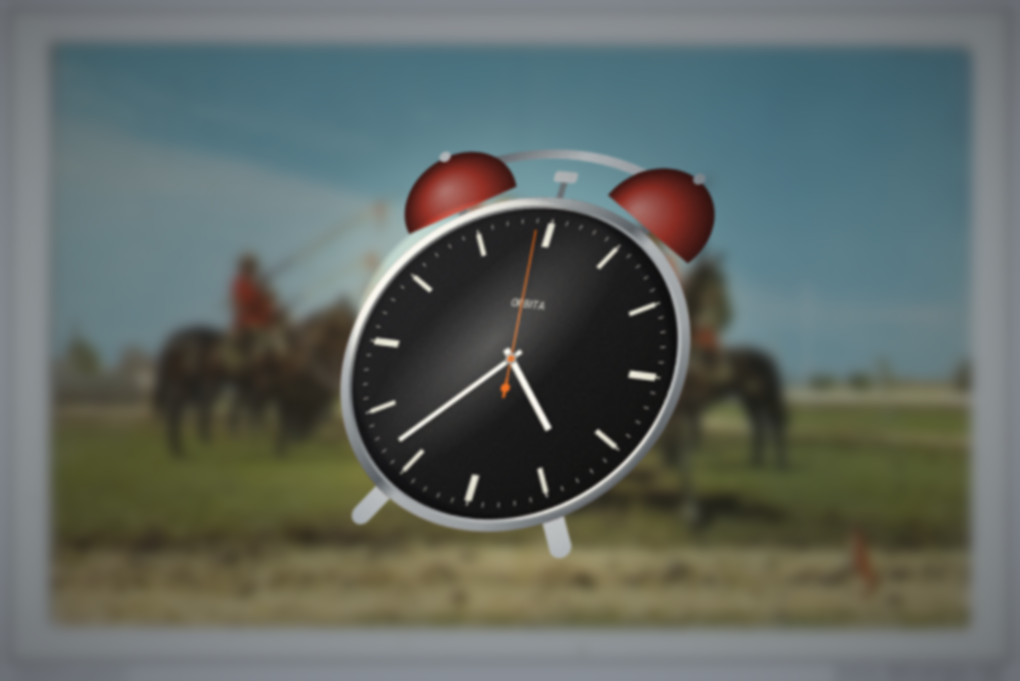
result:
4,36,59
